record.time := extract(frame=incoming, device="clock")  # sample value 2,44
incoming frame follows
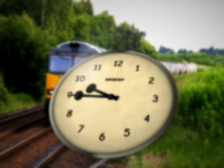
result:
9,45
